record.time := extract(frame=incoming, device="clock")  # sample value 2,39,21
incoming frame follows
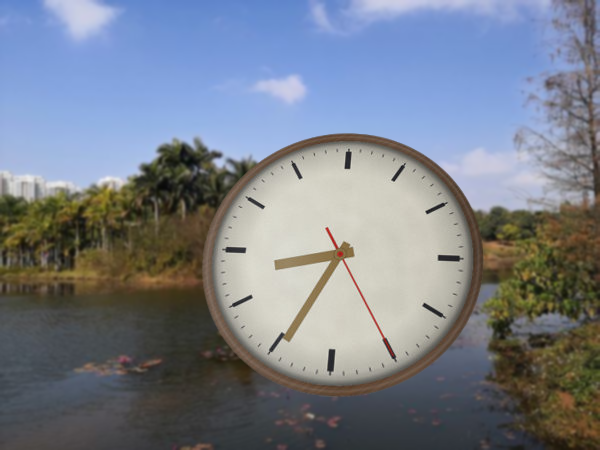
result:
8,34,25
